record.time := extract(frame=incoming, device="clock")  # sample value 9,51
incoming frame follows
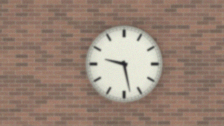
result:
9,28
